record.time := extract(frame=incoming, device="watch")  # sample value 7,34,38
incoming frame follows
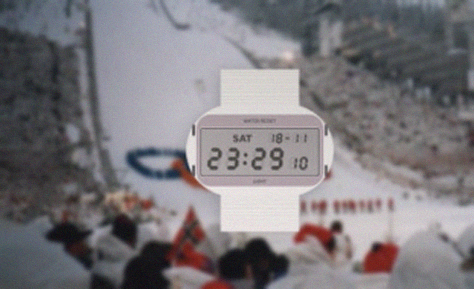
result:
23,29,10
